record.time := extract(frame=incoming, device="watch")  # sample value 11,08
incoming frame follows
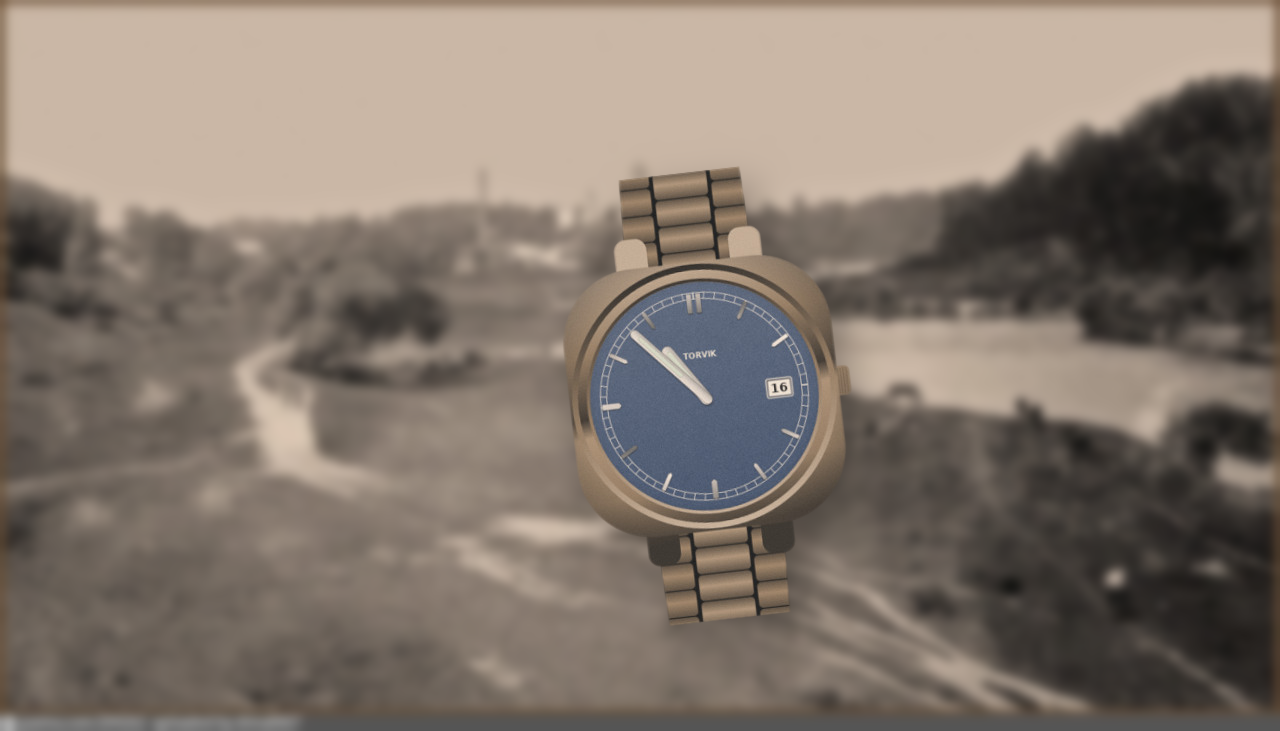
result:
10,53
